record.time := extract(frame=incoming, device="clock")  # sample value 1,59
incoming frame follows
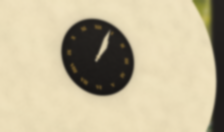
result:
1,04
